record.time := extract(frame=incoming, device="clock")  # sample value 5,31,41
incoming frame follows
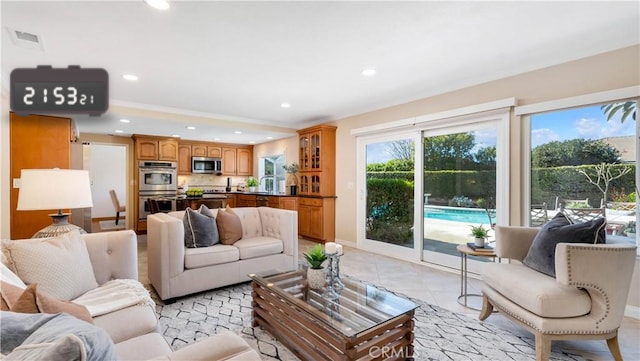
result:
21,53,21
